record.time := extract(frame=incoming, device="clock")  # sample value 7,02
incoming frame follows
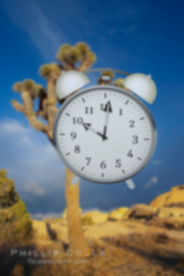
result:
10,01
